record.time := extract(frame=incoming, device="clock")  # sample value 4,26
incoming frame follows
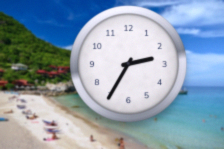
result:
2,35
